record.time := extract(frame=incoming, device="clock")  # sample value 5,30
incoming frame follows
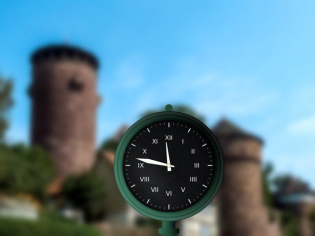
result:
11,47
